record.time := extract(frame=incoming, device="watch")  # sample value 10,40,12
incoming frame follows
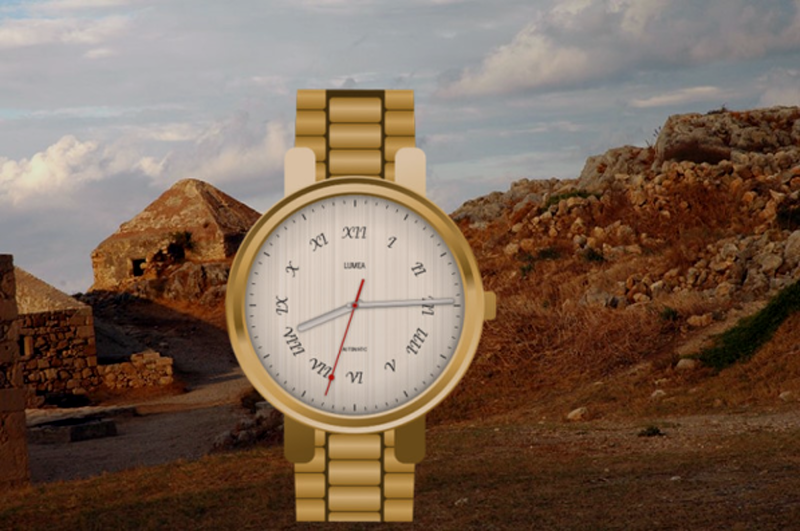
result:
8,14,33
